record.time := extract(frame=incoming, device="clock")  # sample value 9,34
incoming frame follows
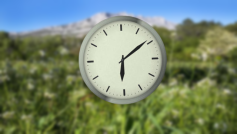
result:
6,09
